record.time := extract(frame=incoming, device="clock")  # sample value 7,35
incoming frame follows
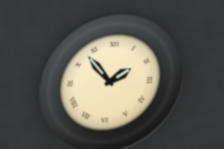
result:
1,53
